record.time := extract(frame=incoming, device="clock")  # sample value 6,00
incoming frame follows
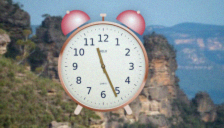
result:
11,26
